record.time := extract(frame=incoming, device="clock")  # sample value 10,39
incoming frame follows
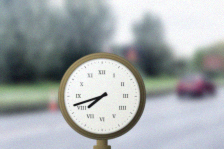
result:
7,42
